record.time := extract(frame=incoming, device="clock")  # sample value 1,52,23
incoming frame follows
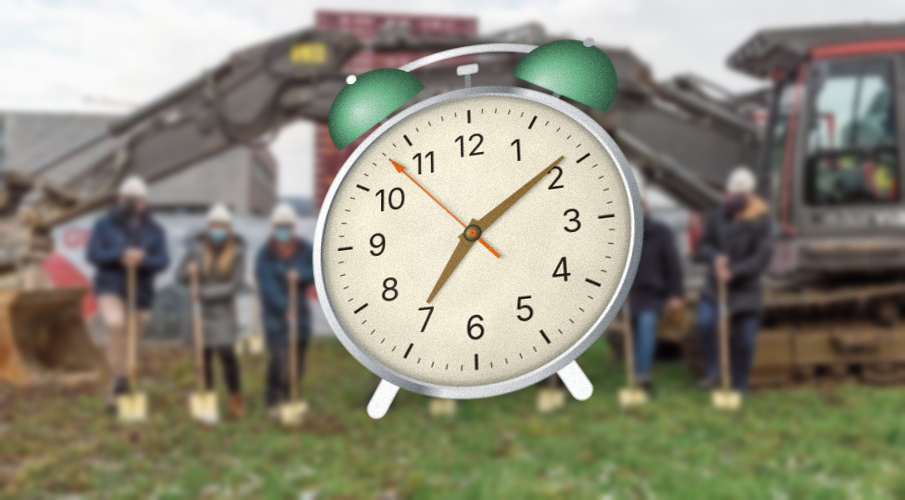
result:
7,08,53
